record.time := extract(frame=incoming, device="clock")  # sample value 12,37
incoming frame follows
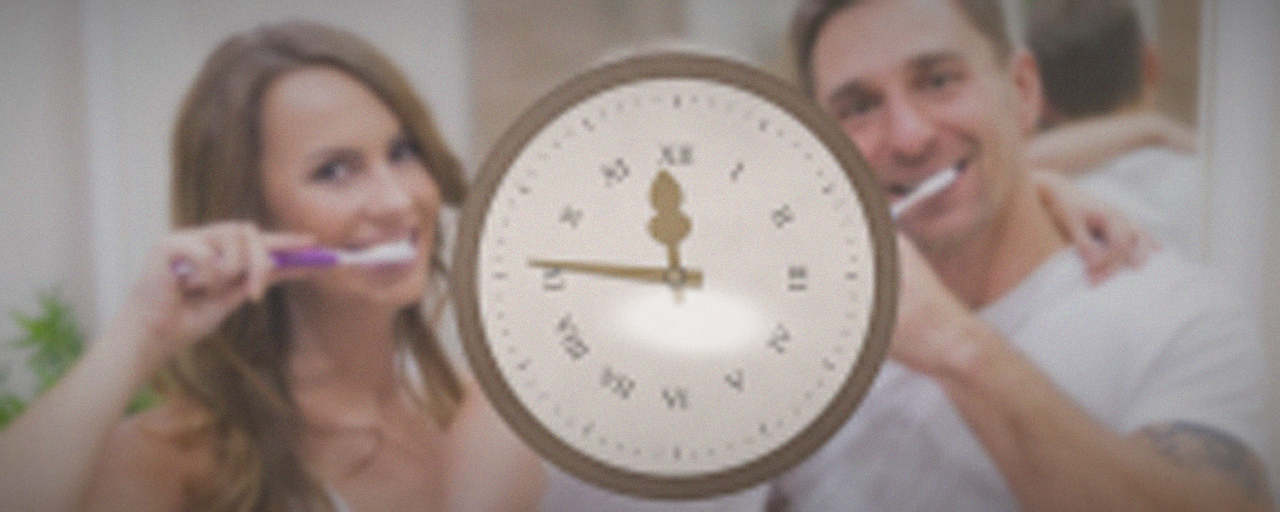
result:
11,46
